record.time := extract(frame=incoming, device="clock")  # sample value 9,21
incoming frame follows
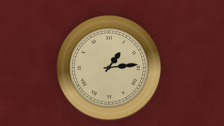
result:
1,14
